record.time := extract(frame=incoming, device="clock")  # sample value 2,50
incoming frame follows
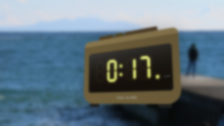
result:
0,17
